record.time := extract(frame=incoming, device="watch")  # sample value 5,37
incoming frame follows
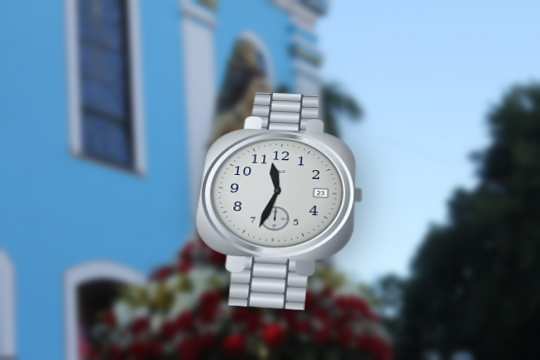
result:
11,33
